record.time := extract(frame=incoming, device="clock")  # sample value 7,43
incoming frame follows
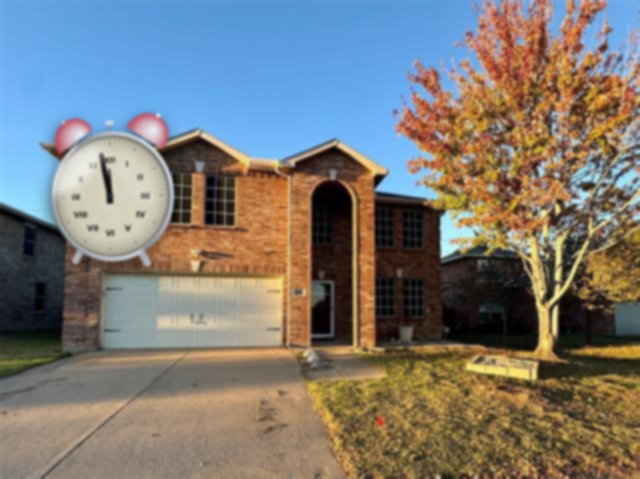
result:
11,58
